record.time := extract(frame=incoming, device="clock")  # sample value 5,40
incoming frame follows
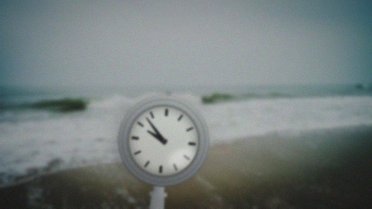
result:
9,53
